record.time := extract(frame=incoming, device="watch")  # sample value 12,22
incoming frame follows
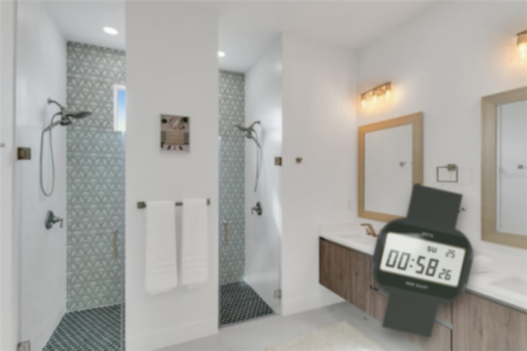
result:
0,58
